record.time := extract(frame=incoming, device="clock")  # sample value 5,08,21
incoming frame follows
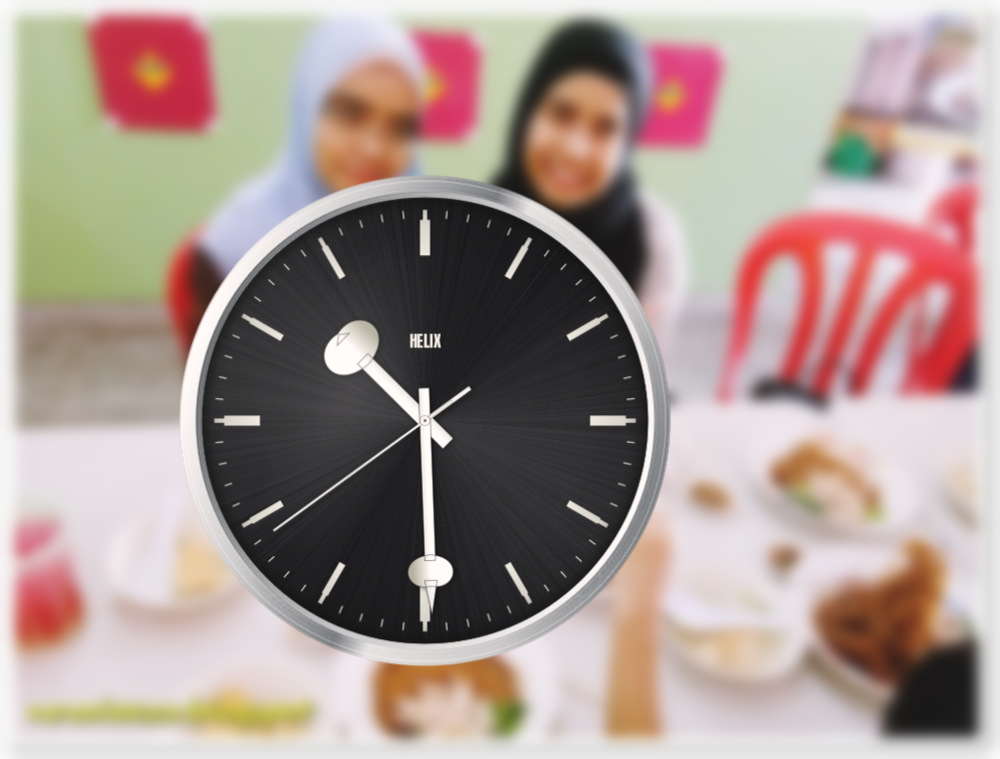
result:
10,29,39
